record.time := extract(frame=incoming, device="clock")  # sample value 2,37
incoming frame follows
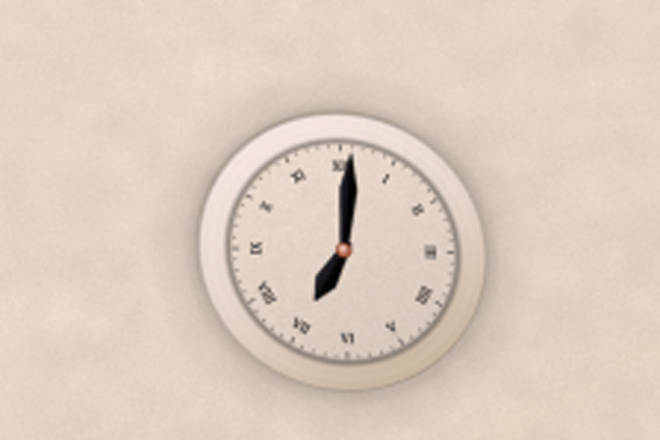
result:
7,01
